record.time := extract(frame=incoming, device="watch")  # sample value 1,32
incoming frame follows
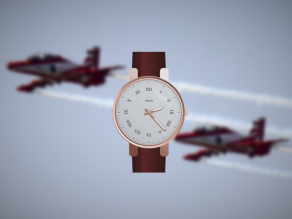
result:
2,23
